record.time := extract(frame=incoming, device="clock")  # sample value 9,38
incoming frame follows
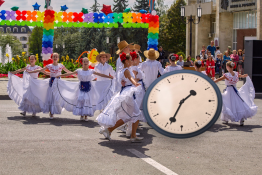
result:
1,34
